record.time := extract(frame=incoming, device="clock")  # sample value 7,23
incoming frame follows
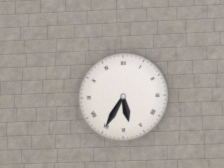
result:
5,35
